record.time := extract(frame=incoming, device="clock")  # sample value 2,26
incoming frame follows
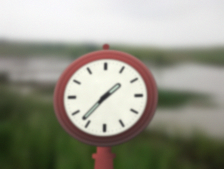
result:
1,37
